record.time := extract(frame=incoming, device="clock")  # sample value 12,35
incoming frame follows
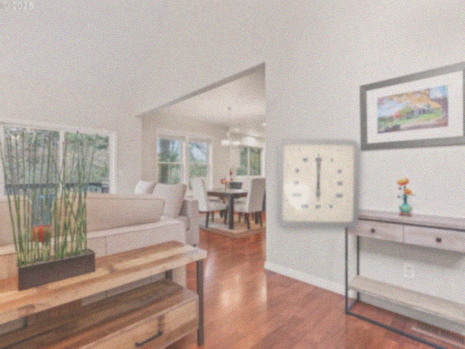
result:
6,00
